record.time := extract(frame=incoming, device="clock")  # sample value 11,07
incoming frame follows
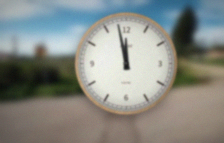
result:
11,58
